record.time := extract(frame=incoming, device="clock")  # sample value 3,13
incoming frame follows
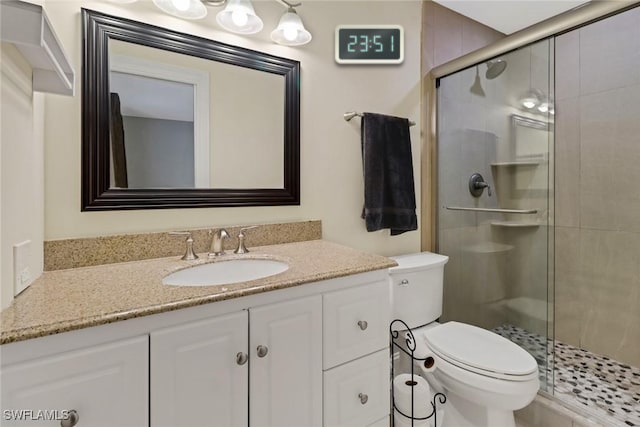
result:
23,51
